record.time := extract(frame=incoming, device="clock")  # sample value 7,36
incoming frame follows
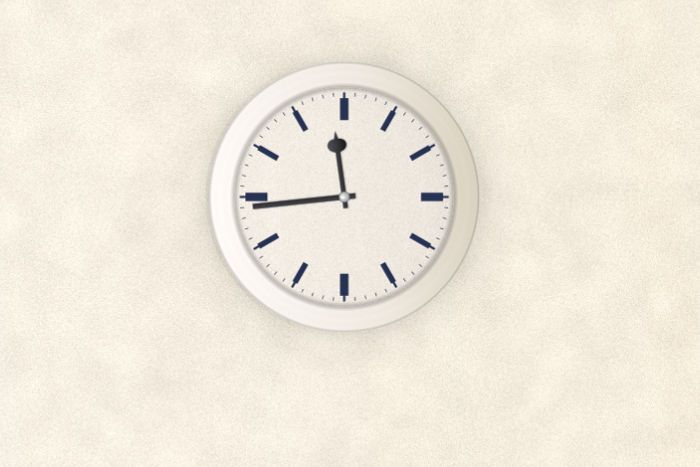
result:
11,44
